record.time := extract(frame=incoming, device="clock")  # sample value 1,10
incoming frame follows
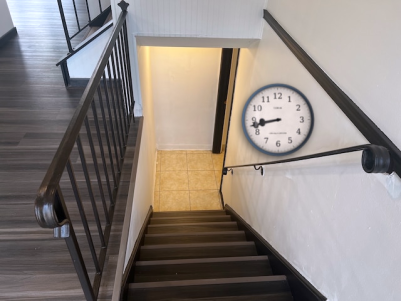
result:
8,43
